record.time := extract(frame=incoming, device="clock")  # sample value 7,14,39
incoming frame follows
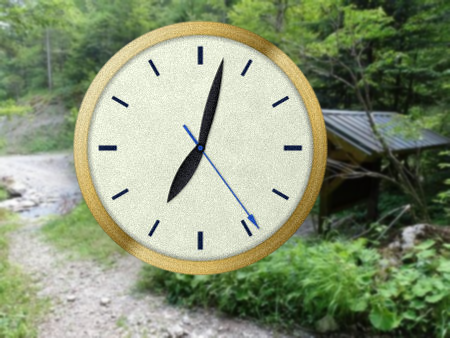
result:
7,02,24
